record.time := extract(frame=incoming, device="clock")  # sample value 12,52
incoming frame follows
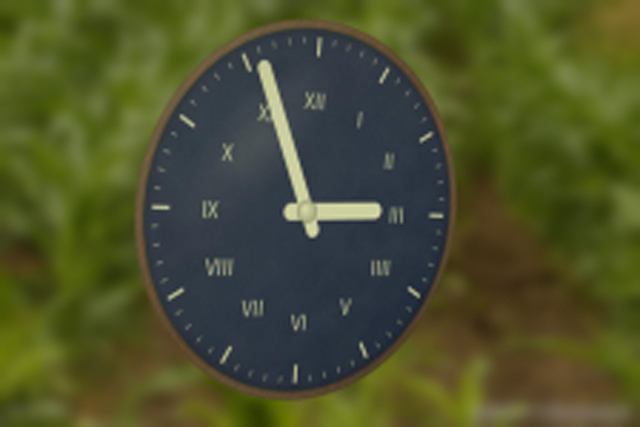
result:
2,56
